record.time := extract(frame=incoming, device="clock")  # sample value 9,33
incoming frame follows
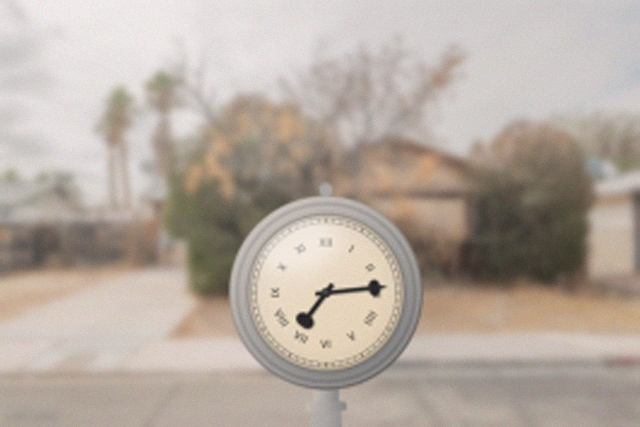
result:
7,14
